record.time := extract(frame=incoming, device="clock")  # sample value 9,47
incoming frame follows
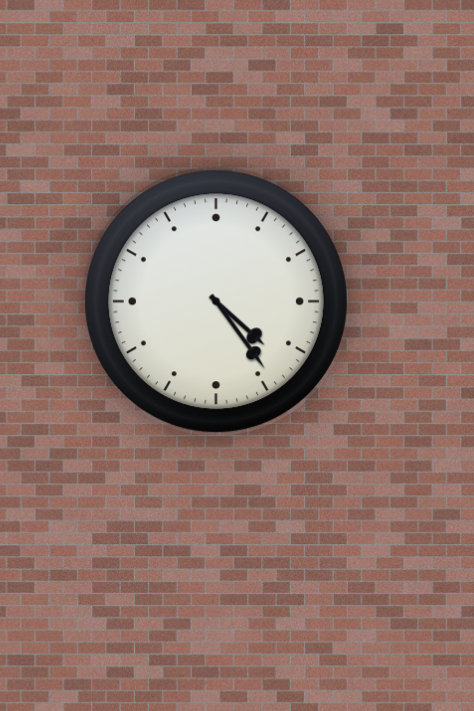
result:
4,24
